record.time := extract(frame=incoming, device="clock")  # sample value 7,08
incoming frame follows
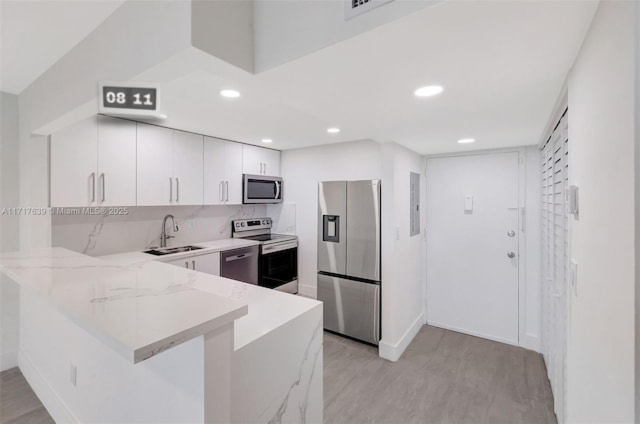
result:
8,11
